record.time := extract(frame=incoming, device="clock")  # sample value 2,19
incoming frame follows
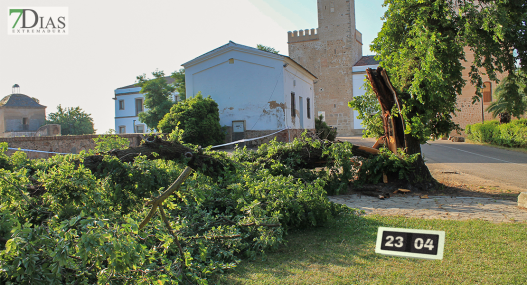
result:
23,04
